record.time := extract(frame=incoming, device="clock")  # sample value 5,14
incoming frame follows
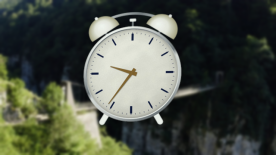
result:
9,36
